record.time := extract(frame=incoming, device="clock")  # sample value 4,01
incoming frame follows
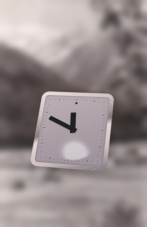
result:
11,49
